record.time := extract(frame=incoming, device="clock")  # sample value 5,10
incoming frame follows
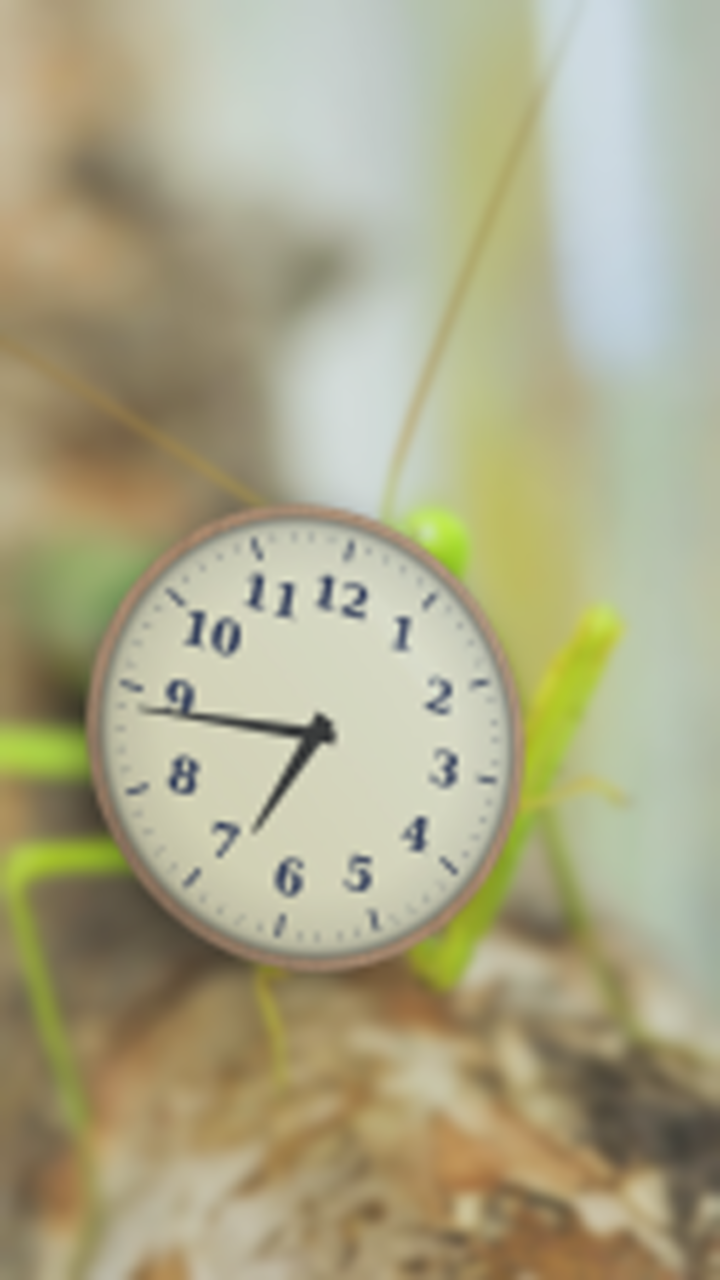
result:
6,44
